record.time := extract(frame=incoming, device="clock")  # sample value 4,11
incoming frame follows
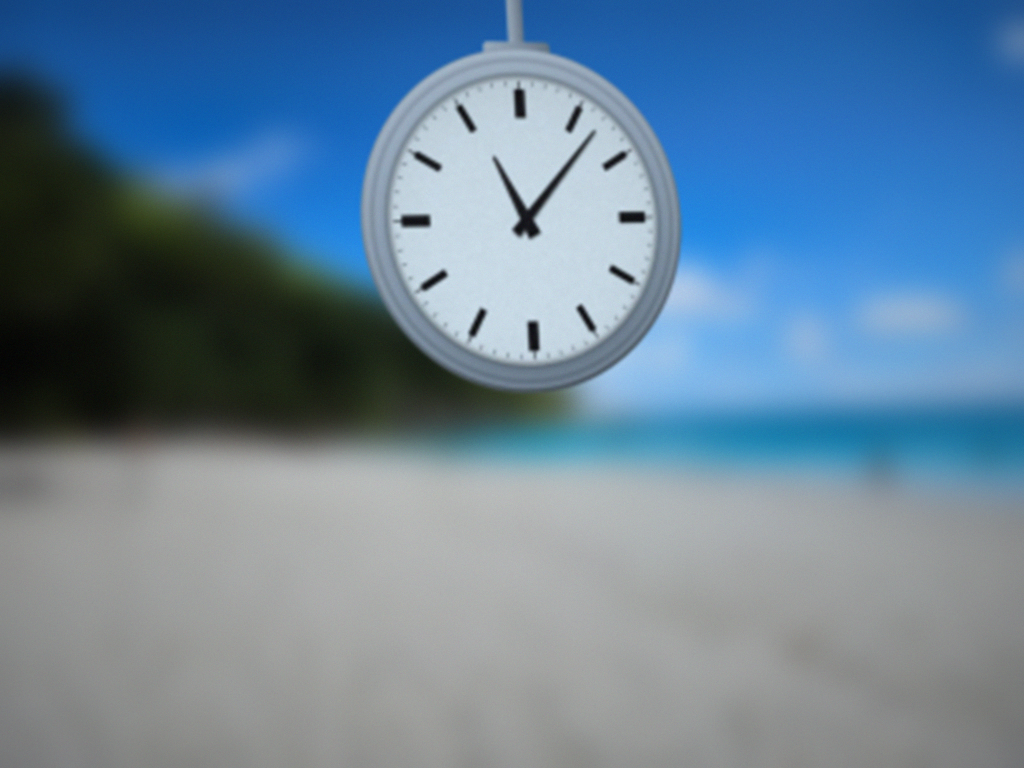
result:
11,07
